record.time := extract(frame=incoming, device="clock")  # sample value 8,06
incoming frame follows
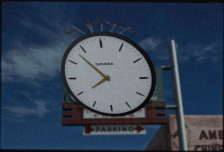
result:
7,53
